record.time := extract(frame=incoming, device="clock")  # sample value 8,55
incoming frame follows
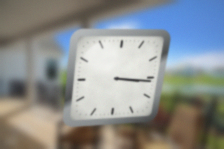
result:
3,16
